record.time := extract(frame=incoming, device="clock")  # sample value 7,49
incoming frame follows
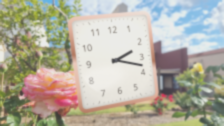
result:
2,18
